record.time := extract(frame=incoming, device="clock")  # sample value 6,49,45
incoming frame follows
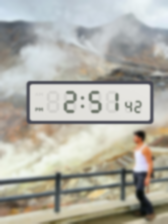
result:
2,51,42
